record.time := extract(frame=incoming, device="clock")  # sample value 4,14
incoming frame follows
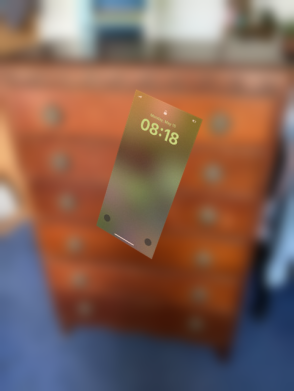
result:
8,18
